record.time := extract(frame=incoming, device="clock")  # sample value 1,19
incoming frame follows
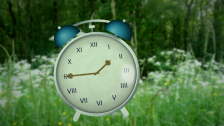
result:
1,45
